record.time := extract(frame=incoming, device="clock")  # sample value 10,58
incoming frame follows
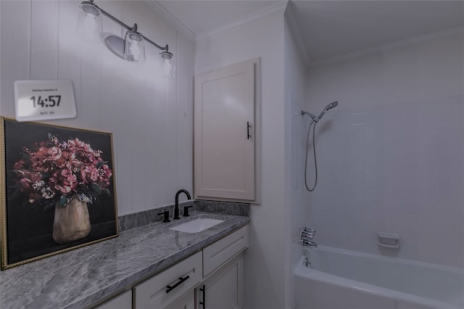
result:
14,57
